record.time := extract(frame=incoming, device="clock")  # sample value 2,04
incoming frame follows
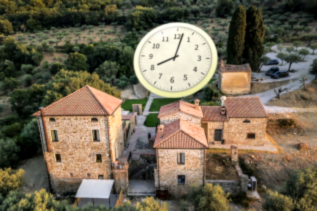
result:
8,02
